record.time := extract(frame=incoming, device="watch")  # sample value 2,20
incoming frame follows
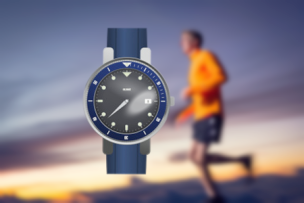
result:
7,38
